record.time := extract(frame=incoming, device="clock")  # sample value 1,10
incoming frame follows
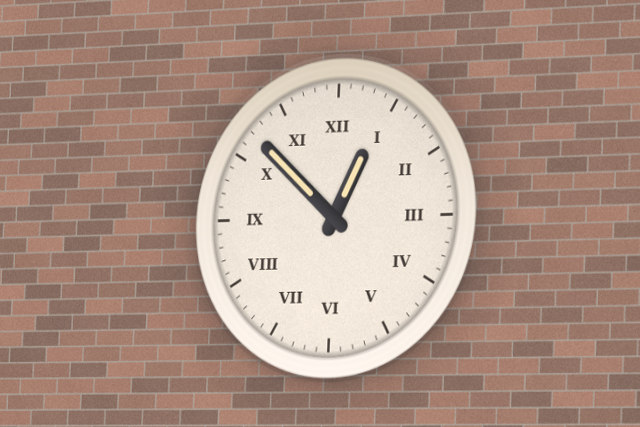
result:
12,52
